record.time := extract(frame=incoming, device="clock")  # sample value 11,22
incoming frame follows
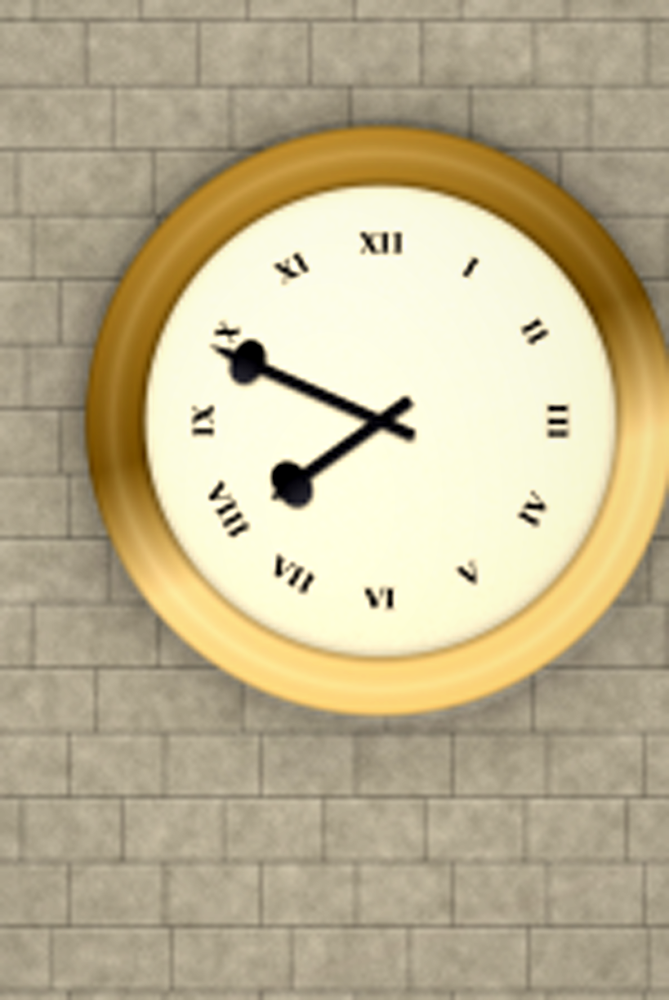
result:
7,49
